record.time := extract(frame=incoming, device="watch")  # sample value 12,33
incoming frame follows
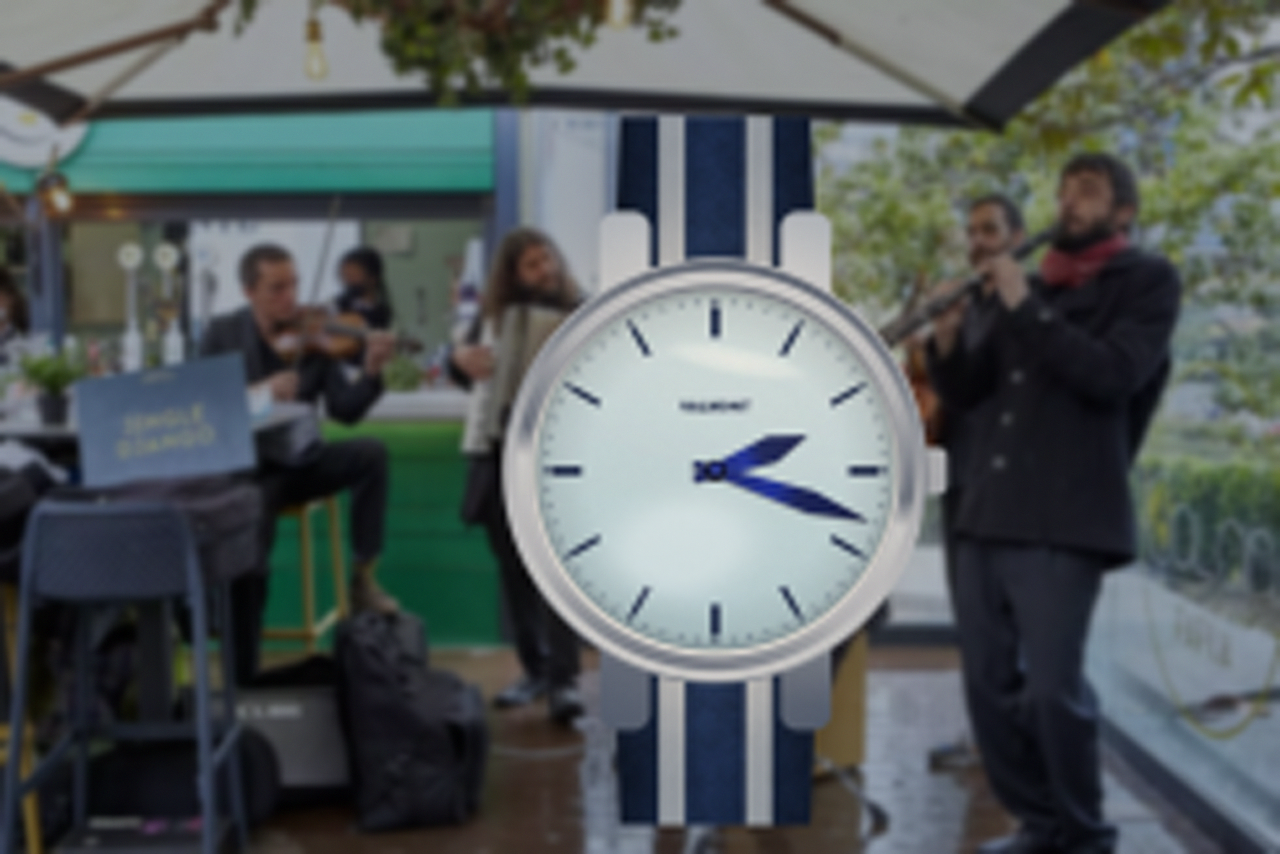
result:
2,18
